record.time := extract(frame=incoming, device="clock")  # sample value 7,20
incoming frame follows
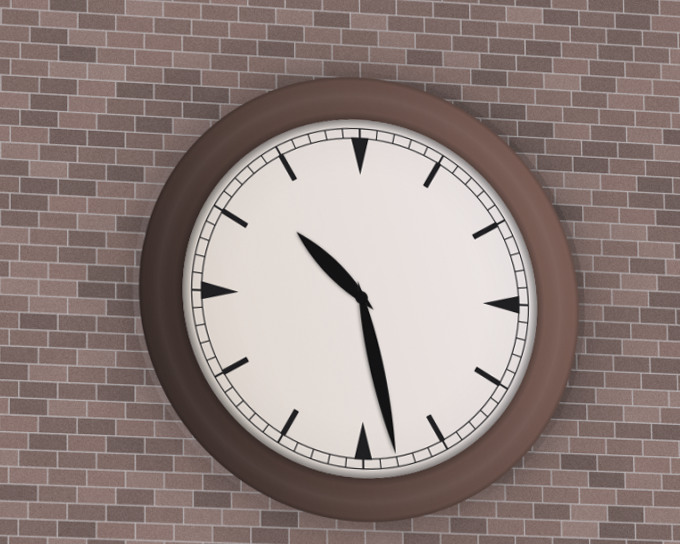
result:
10,28
